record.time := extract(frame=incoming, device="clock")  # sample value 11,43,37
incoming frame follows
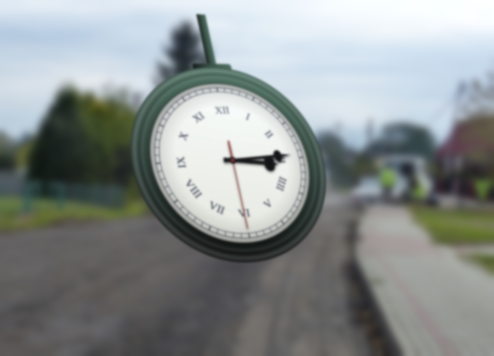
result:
3,14,30
